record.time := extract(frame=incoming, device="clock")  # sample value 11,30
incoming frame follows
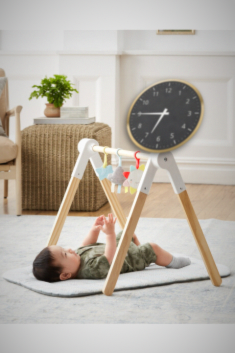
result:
6,45
